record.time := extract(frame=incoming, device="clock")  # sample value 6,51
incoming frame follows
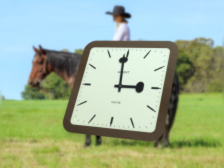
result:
2,59
